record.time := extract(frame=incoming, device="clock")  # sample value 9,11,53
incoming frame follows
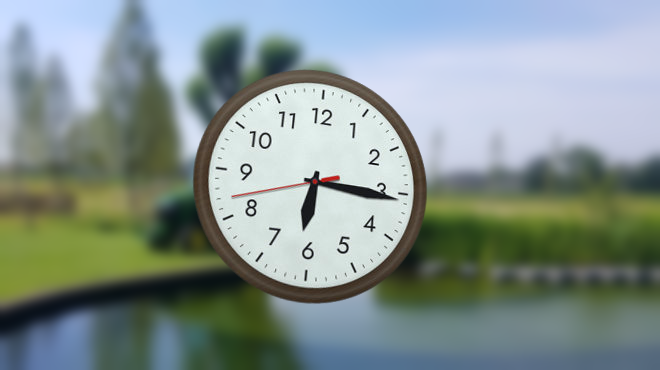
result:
6,15,42
